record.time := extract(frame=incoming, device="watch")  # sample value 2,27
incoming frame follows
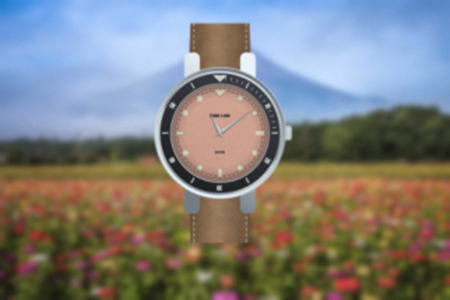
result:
11,09
